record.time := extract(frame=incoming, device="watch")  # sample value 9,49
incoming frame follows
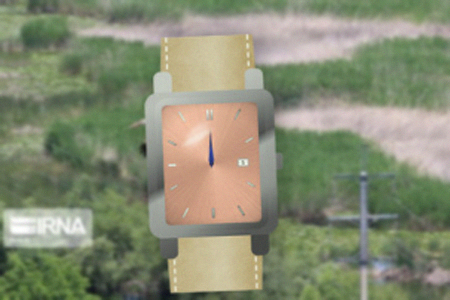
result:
12,00
